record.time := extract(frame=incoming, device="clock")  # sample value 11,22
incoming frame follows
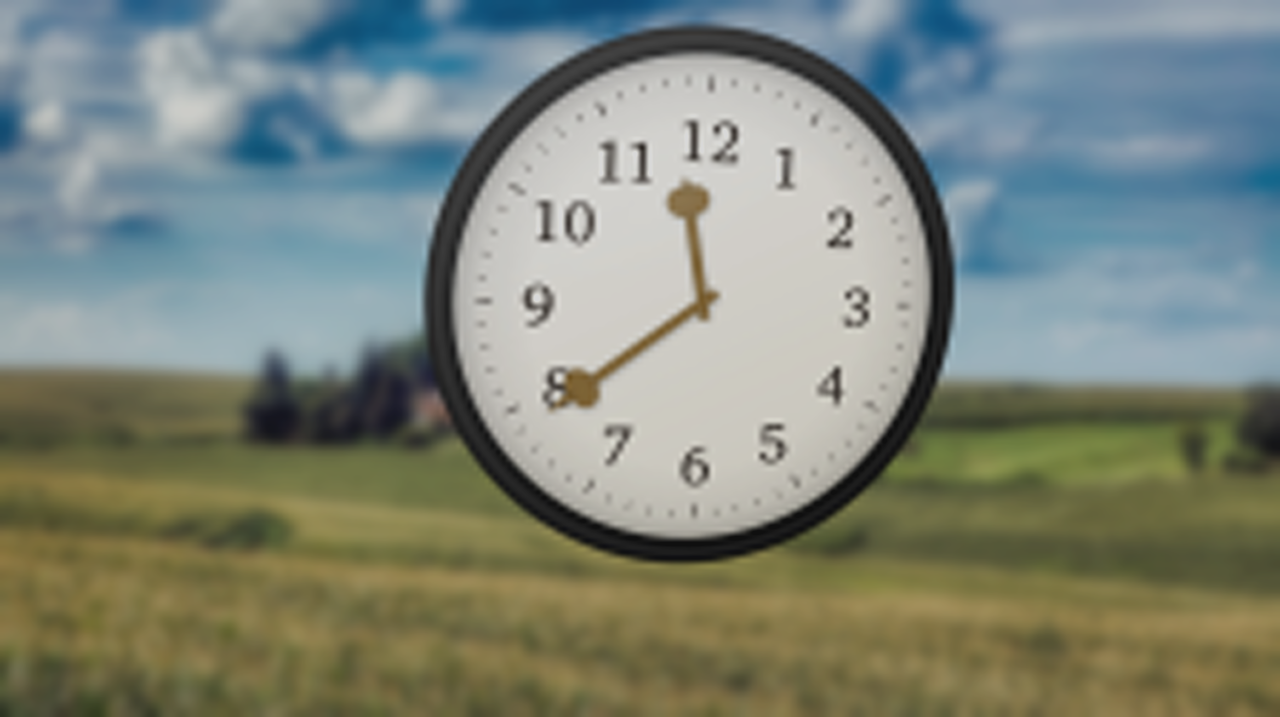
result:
11,39
